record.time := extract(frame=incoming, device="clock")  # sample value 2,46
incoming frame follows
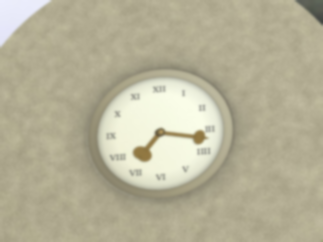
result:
7,17
